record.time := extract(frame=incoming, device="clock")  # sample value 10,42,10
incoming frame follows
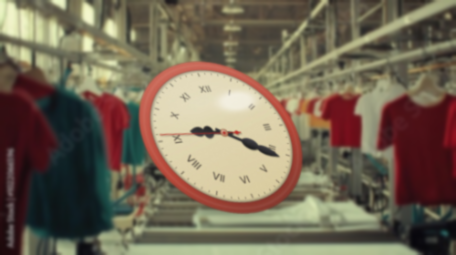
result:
9,20,46
